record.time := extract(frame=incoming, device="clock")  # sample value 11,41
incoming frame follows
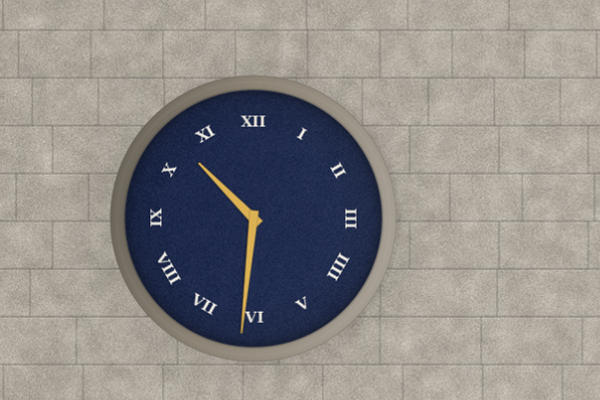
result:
10,31
